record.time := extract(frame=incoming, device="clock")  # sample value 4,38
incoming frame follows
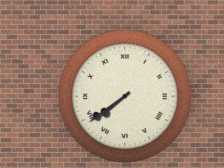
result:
7,39
